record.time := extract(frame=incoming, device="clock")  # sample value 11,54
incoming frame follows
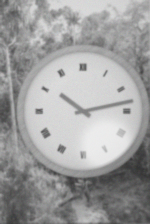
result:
10,13
